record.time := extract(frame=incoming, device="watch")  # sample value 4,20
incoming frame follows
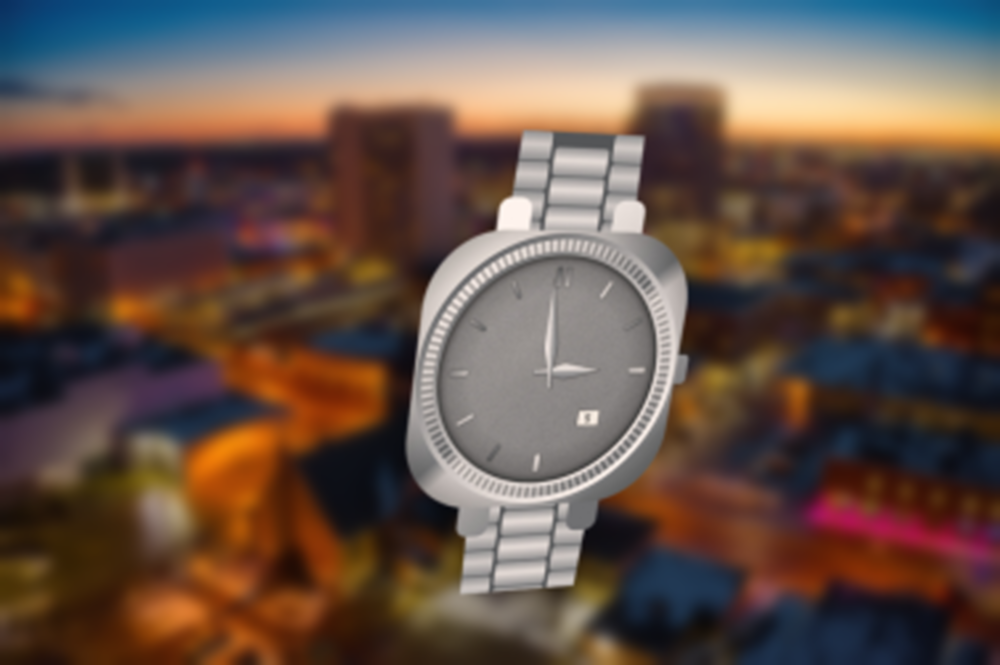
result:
2,59
